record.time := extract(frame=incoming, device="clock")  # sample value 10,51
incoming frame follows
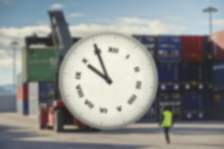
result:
9,55
